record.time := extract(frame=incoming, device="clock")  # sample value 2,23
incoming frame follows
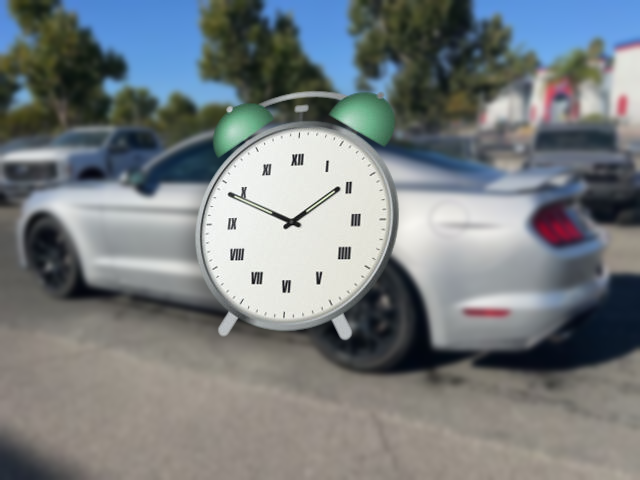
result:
1,49
